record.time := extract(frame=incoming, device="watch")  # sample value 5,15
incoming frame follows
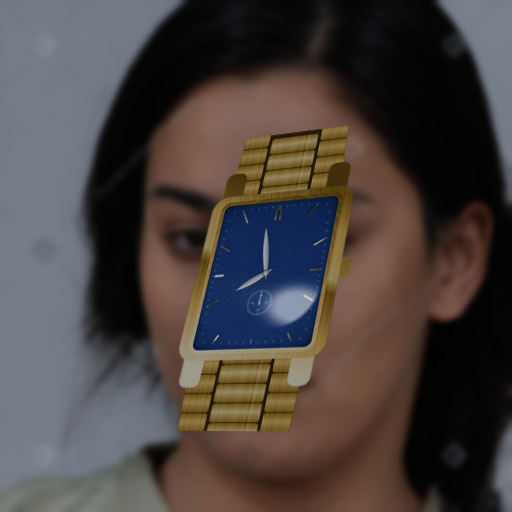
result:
7,58
